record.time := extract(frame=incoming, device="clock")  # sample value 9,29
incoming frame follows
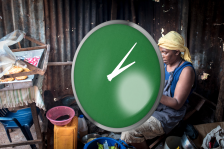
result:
2,07
